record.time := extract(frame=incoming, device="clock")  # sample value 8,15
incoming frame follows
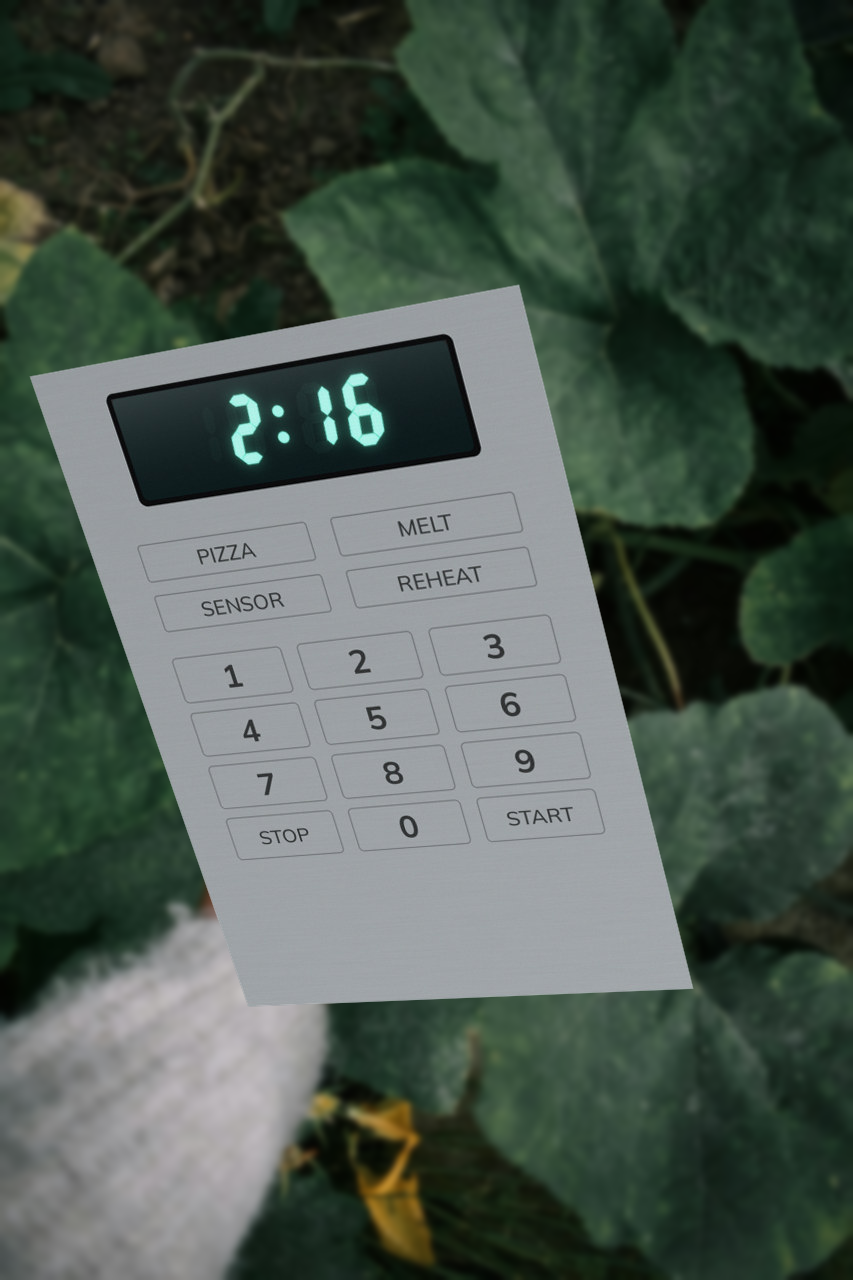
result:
2,16
